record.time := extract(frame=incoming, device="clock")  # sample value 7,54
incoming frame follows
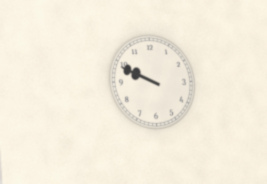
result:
9,49
